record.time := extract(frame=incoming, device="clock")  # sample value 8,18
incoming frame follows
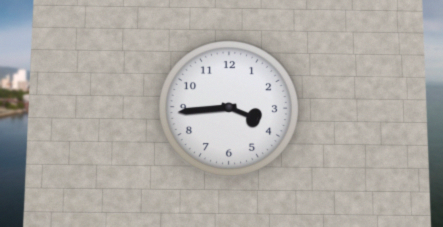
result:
3,44
